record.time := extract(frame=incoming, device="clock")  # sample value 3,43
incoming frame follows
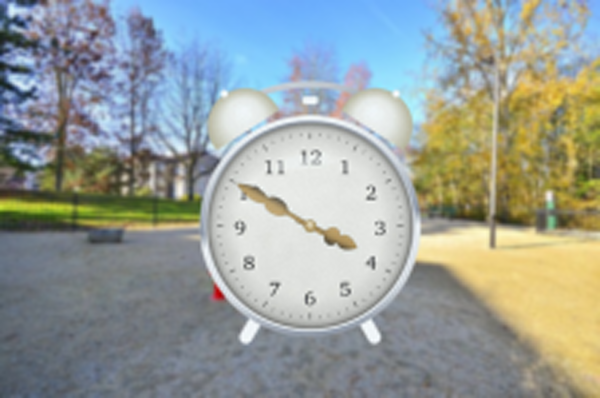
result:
3,50
